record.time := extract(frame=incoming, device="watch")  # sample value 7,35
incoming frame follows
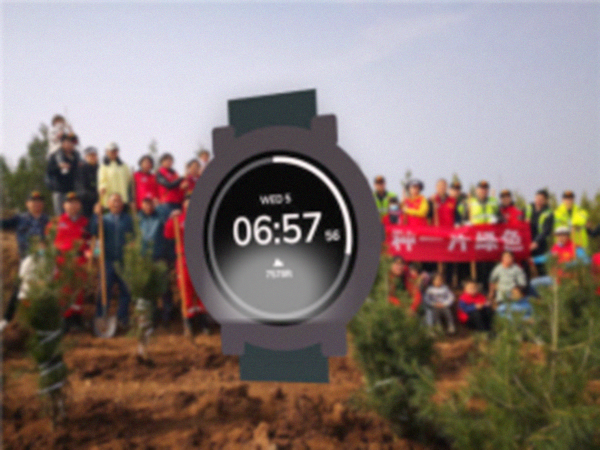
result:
6,57
